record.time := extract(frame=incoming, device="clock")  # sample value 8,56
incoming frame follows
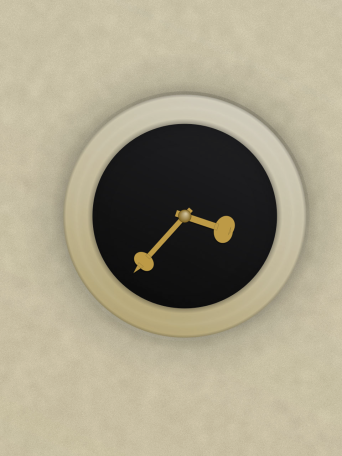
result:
3,37
